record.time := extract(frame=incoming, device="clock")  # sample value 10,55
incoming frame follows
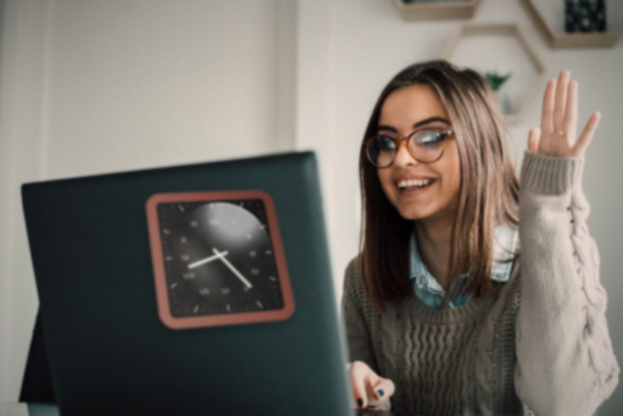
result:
8,24
